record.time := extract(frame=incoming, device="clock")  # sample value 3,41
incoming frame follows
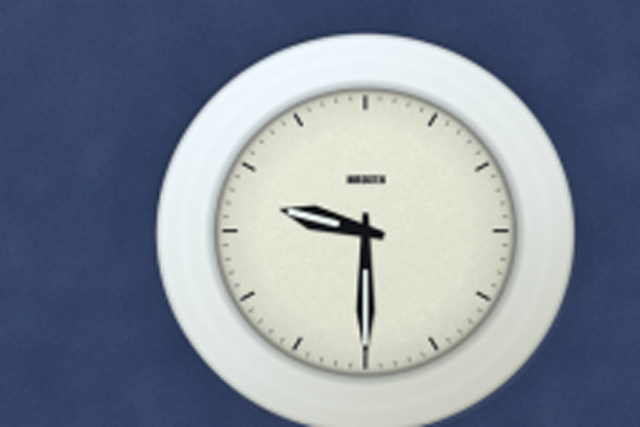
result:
9,30
